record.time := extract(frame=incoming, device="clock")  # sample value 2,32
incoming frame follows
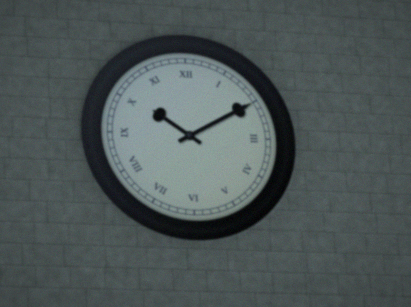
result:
10,10
